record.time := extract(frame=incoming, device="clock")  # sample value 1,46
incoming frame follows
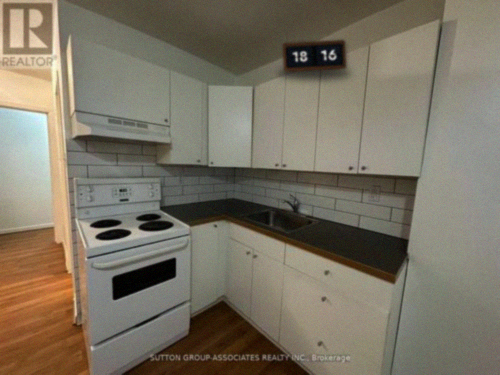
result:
18,16
